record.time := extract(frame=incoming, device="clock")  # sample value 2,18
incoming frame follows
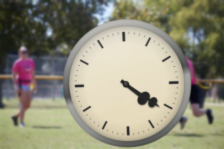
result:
4,21
